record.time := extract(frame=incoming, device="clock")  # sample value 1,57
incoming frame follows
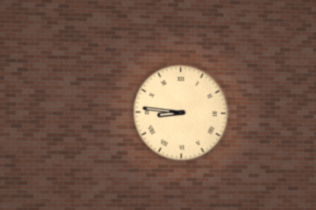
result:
8,46
